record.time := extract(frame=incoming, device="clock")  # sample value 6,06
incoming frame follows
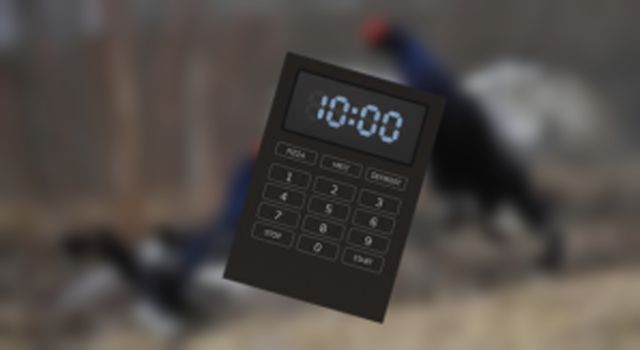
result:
10,00
